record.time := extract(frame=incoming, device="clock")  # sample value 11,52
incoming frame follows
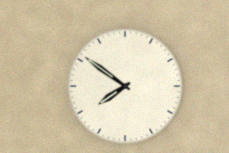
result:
7,51
